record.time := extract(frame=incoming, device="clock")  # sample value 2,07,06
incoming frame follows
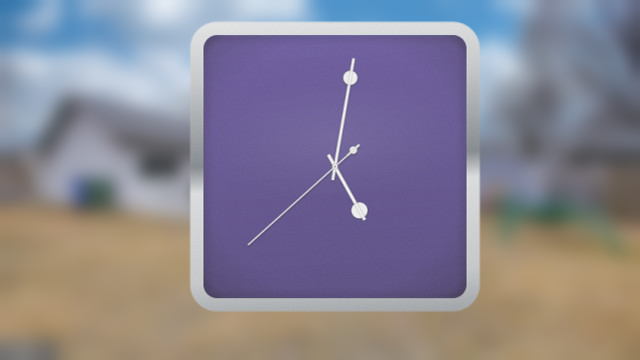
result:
5,01,38
